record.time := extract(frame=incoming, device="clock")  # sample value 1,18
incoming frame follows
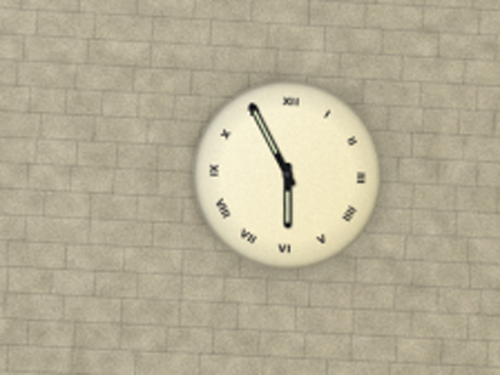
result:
5,55
